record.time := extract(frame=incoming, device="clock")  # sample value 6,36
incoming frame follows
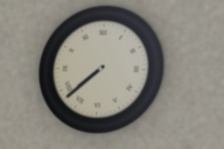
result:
7,38
